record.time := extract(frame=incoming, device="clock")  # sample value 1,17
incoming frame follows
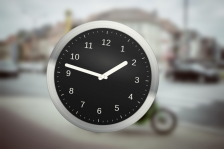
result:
1,47
